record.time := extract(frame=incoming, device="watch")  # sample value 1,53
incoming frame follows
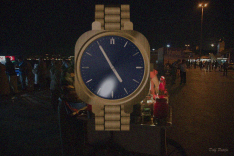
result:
4,55
